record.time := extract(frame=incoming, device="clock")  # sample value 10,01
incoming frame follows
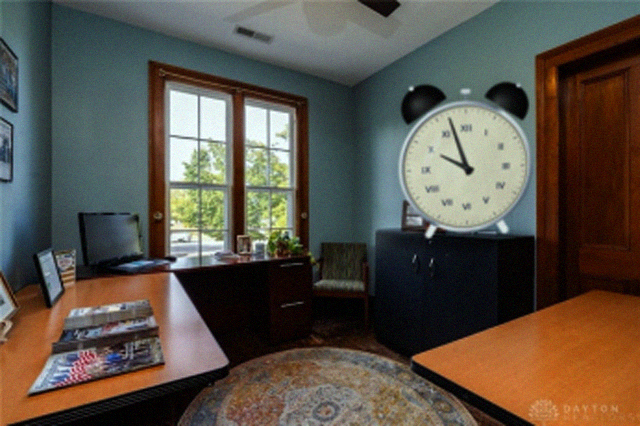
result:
9,57
